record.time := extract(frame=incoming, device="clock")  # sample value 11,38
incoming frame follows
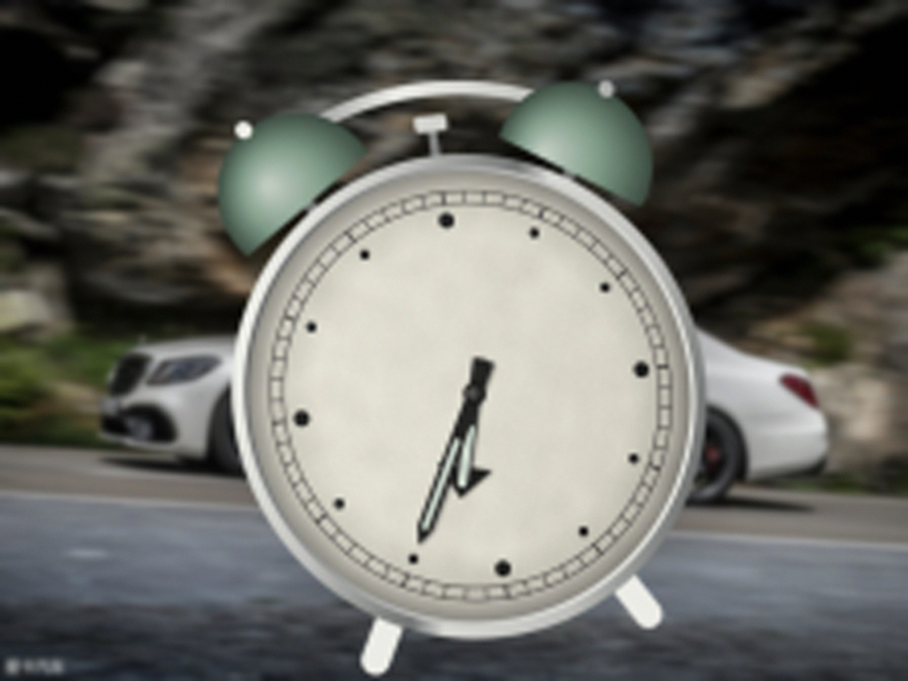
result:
6,35
